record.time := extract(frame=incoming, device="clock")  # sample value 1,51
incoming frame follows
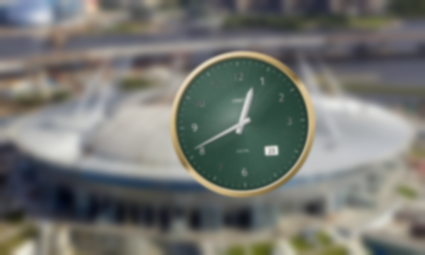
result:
12,41
